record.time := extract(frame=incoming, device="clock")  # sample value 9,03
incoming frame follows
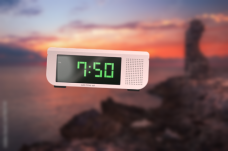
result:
7,50
